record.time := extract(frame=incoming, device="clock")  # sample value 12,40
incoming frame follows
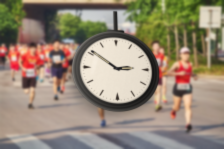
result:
2,51
